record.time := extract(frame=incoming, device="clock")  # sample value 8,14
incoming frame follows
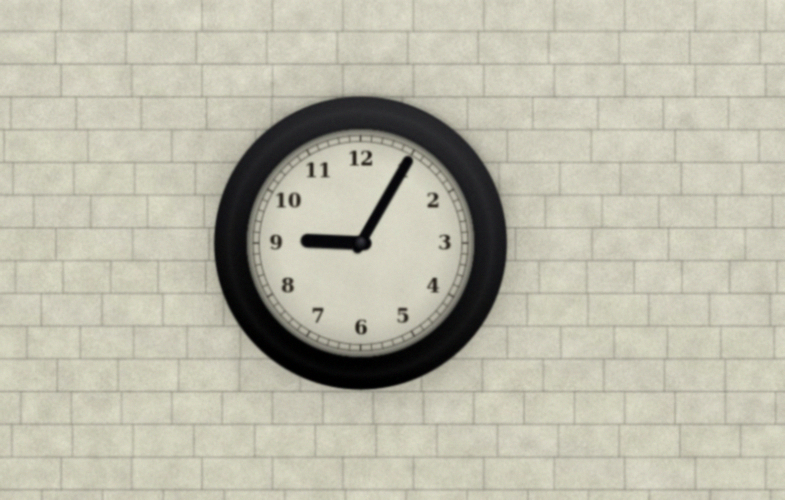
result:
9,05
